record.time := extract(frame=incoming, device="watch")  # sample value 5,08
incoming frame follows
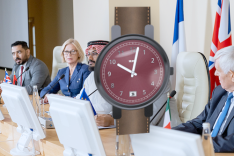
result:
10,02
